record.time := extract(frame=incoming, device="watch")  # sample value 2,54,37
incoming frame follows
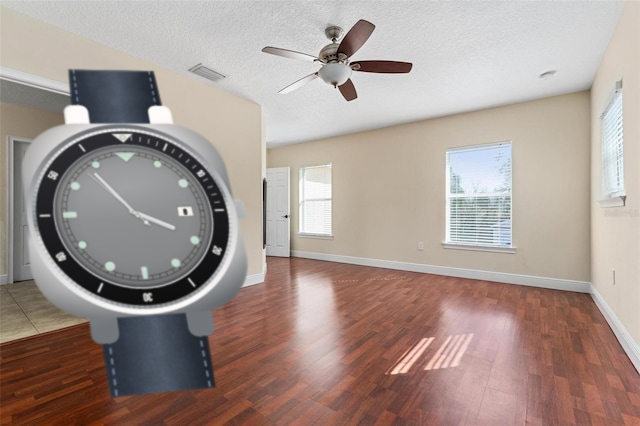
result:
3,53,53
